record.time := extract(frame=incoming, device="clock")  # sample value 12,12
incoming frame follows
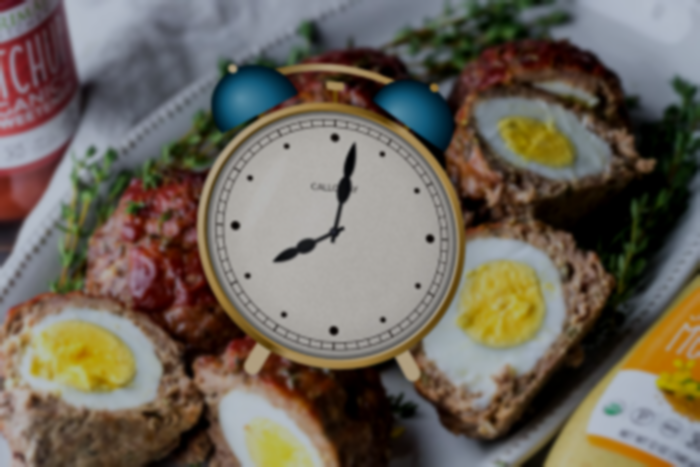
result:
8,02
